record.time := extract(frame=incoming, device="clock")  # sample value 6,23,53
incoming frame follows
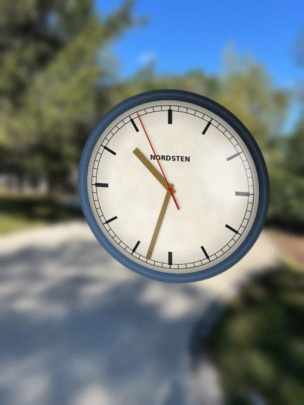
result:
10,32,56
